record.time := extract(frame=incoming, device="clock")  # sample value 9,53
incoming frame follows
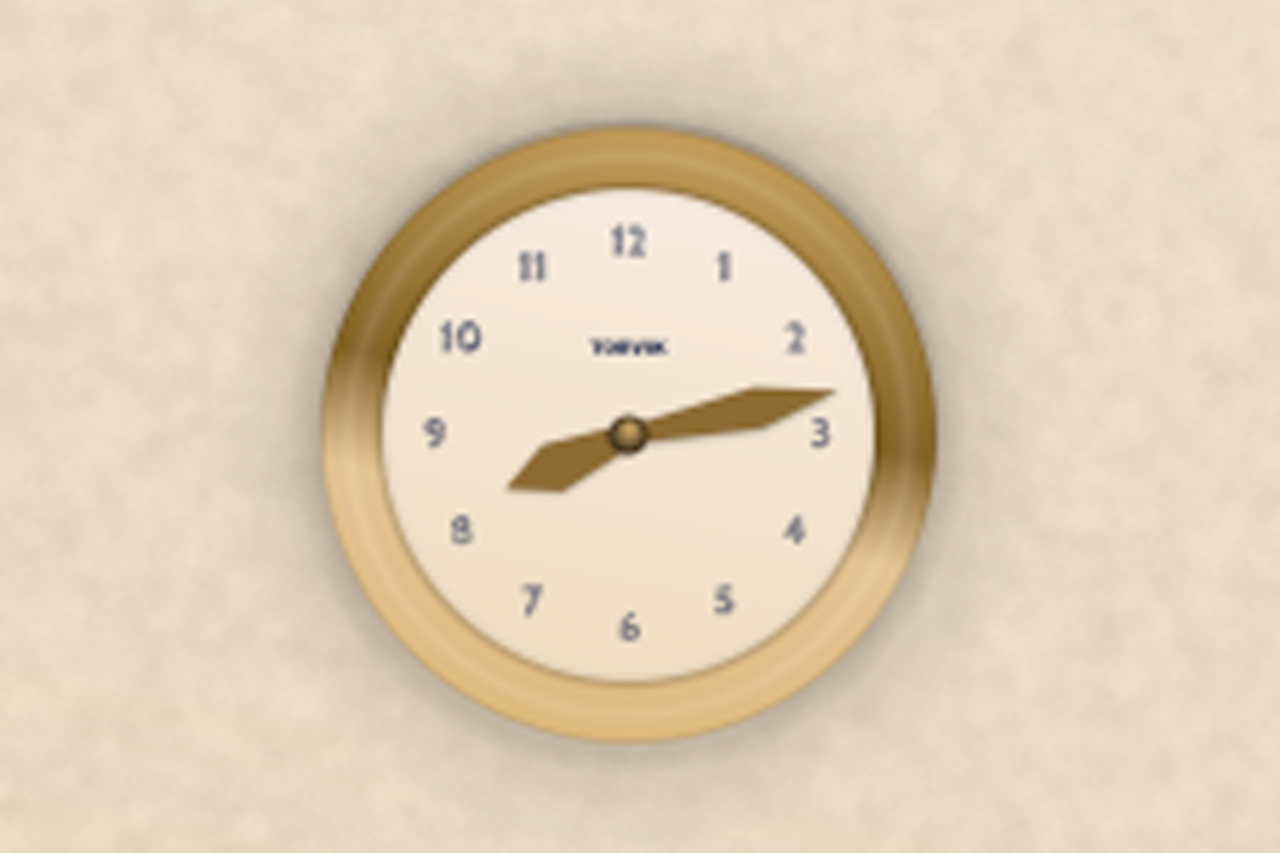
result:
8,13
